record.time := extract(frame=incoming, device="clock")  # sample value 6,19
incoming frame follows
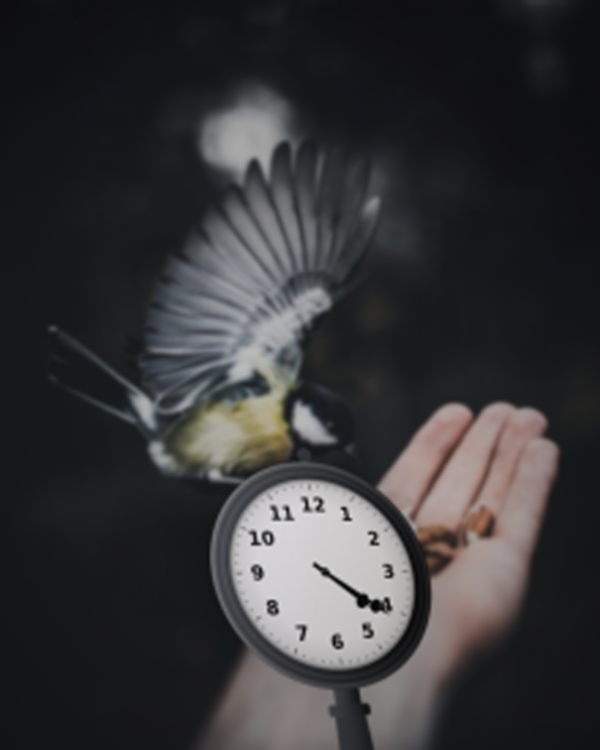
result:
4,21
